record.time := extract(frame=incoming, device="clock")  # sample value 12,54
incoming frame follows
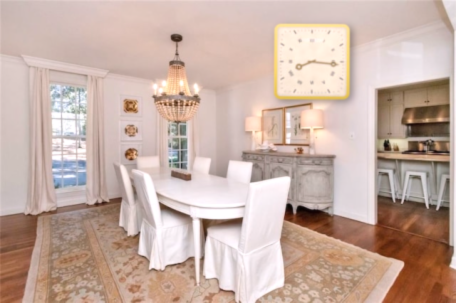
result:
8,16
